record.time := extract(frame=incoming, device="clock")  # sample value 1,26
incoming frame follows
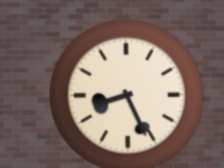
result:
8,26
